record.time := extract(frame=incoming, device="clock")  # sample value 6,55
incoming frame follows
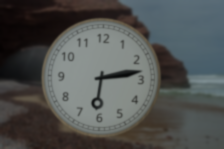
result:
6,13
